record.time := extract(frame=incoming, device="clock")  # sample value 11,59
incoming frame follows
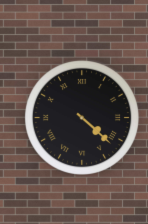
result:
4,22
